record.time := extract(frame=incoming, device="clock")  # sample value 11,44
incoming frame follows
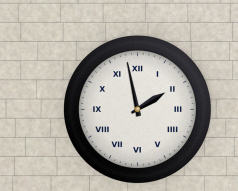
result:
1,58
